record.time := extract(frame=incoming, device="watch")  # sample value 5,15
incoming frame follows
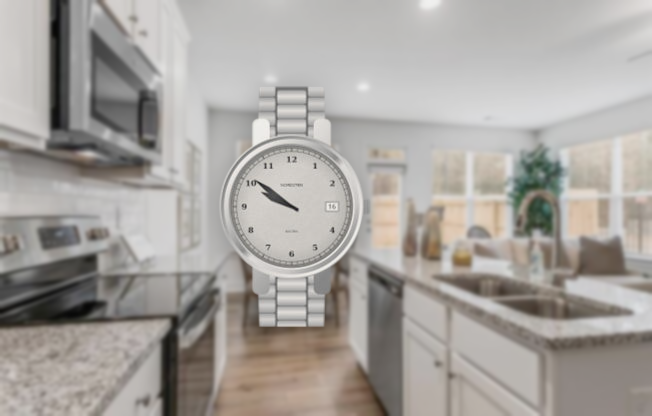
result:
9,51
